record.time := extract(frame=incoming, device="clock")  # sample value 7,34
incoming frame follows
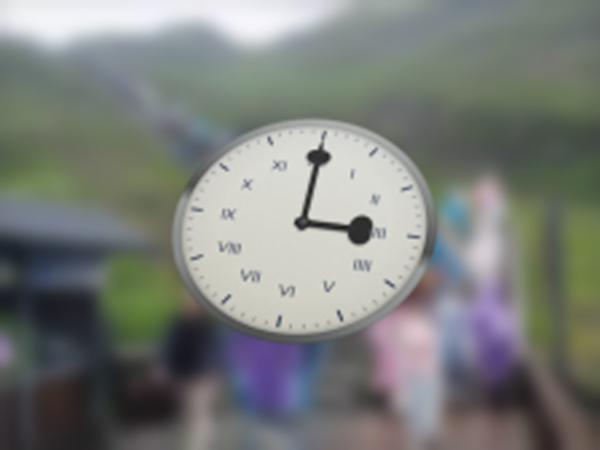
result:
3,00
